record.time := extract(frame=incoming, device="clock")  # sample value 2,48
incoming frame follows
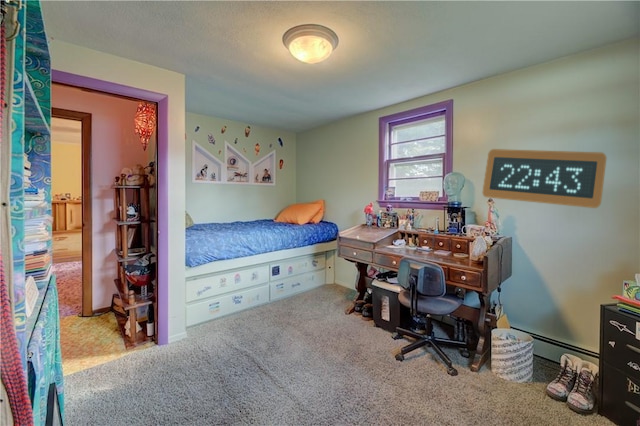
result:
22,43
